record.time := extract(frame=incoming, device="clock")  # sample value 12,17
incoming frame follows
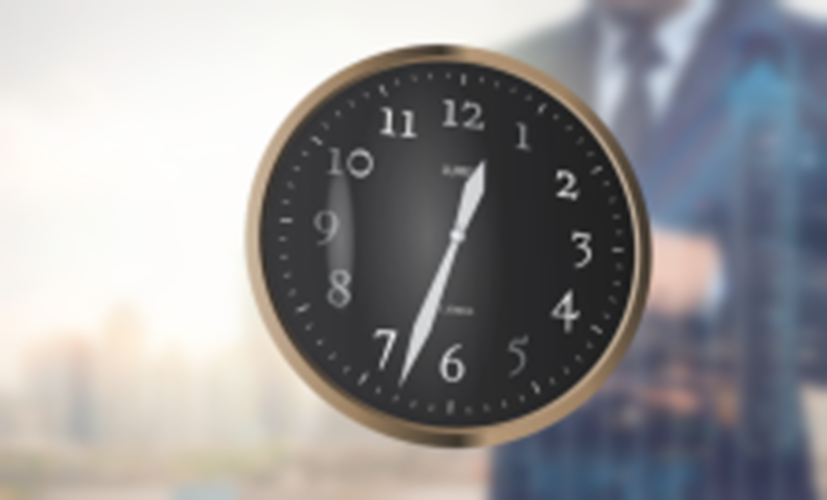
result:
12,33
